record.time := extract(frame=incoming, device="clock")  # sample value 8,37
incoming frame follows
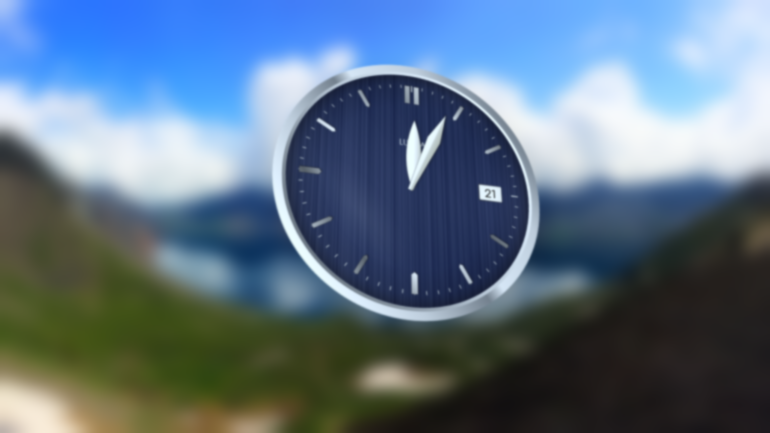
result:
12,04
